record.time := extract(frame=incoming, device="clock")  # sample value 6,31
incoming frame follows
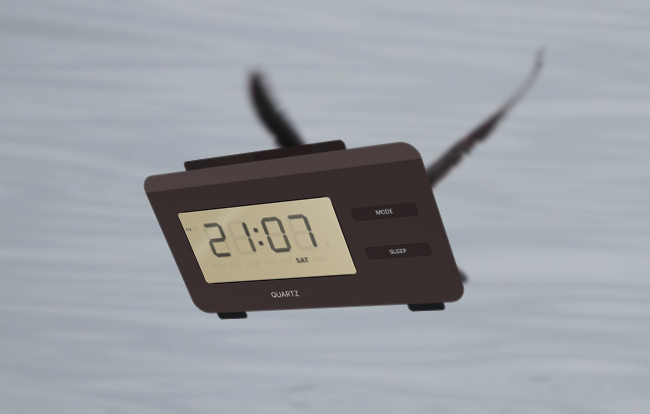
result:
21,07
